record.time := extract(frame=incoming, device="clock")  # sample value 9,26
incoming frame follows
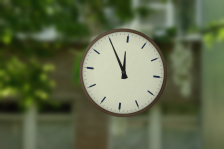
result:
11,55
